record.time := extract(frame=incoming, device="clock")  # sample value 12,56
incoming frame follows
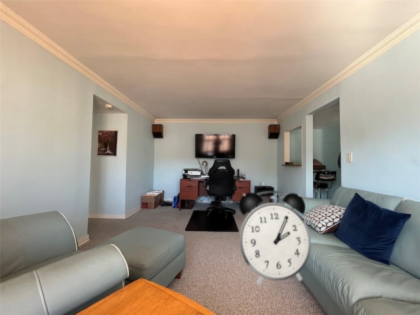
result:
2,05
